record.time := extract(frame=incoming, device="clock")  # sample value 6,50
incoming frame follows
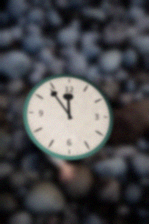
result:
11,54
